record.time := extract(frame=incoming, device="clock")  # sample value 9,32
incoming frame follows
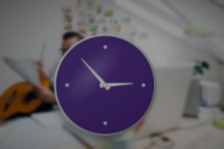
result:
2,53
